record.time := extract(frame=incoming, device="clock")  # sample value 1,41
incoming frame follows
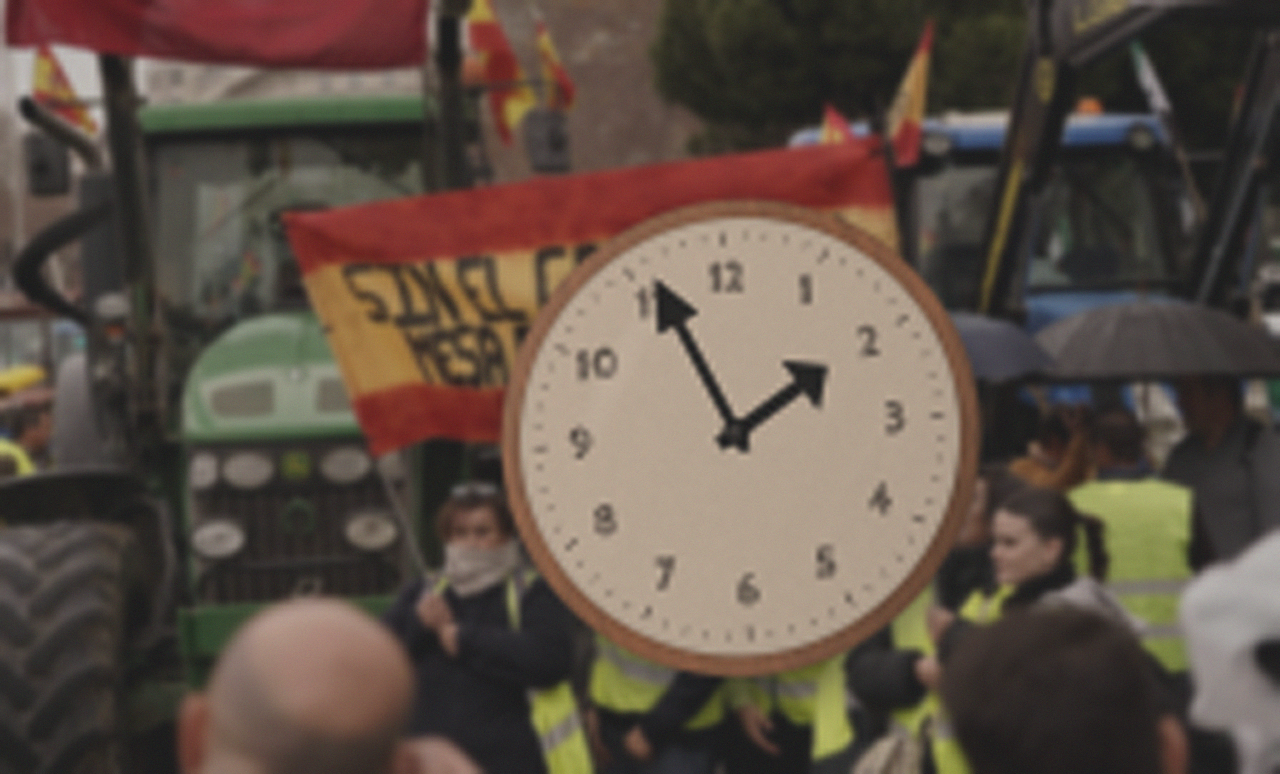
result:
1,56
